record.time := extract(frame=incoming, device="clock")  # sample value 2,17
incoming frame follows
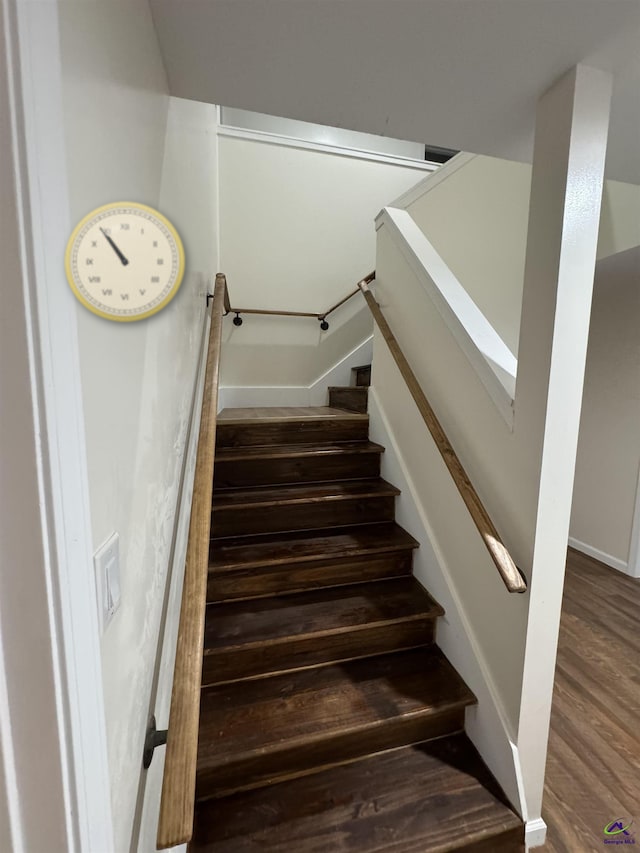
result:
10,54
